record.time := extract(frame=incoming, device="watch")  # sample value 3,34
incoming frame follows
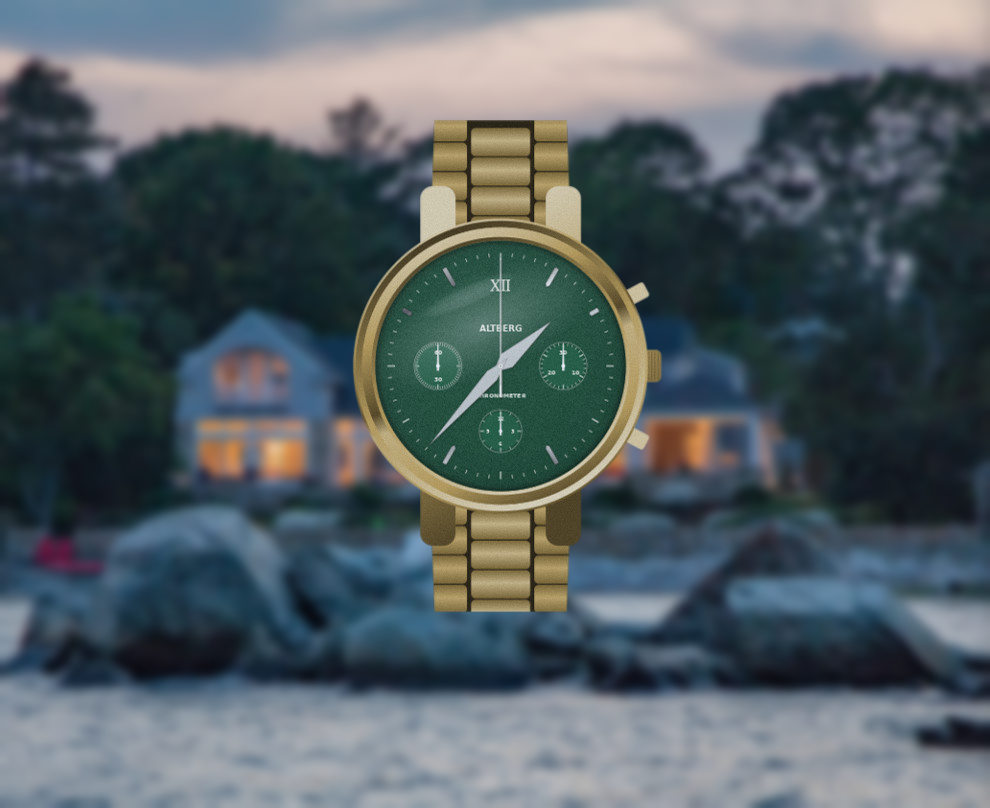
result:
1,37
